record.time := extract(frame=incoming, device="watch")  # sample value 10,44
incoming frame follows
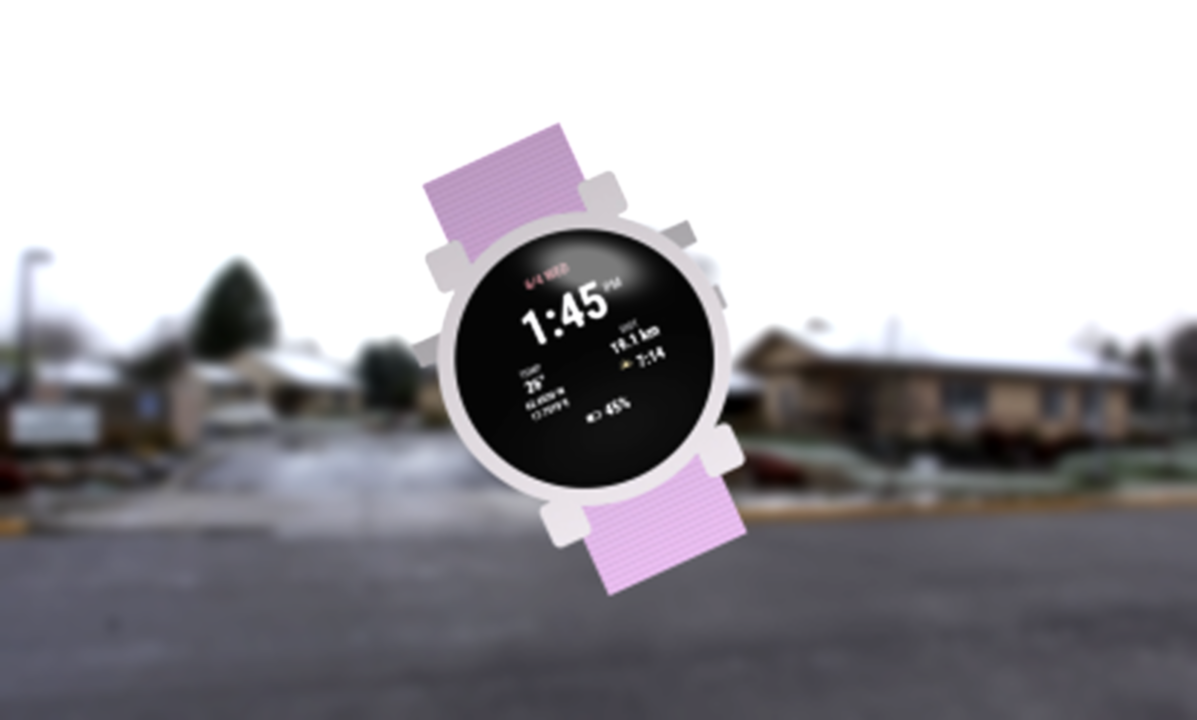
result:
1,45
